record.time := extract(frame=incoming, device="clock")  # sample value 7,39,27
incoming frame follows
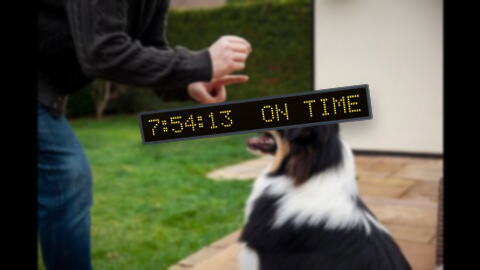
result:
7,54,13
